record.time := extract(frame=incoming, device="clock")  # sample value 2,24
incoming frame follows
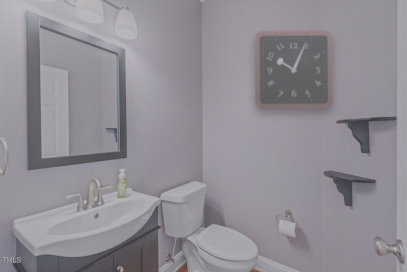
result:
10,04
